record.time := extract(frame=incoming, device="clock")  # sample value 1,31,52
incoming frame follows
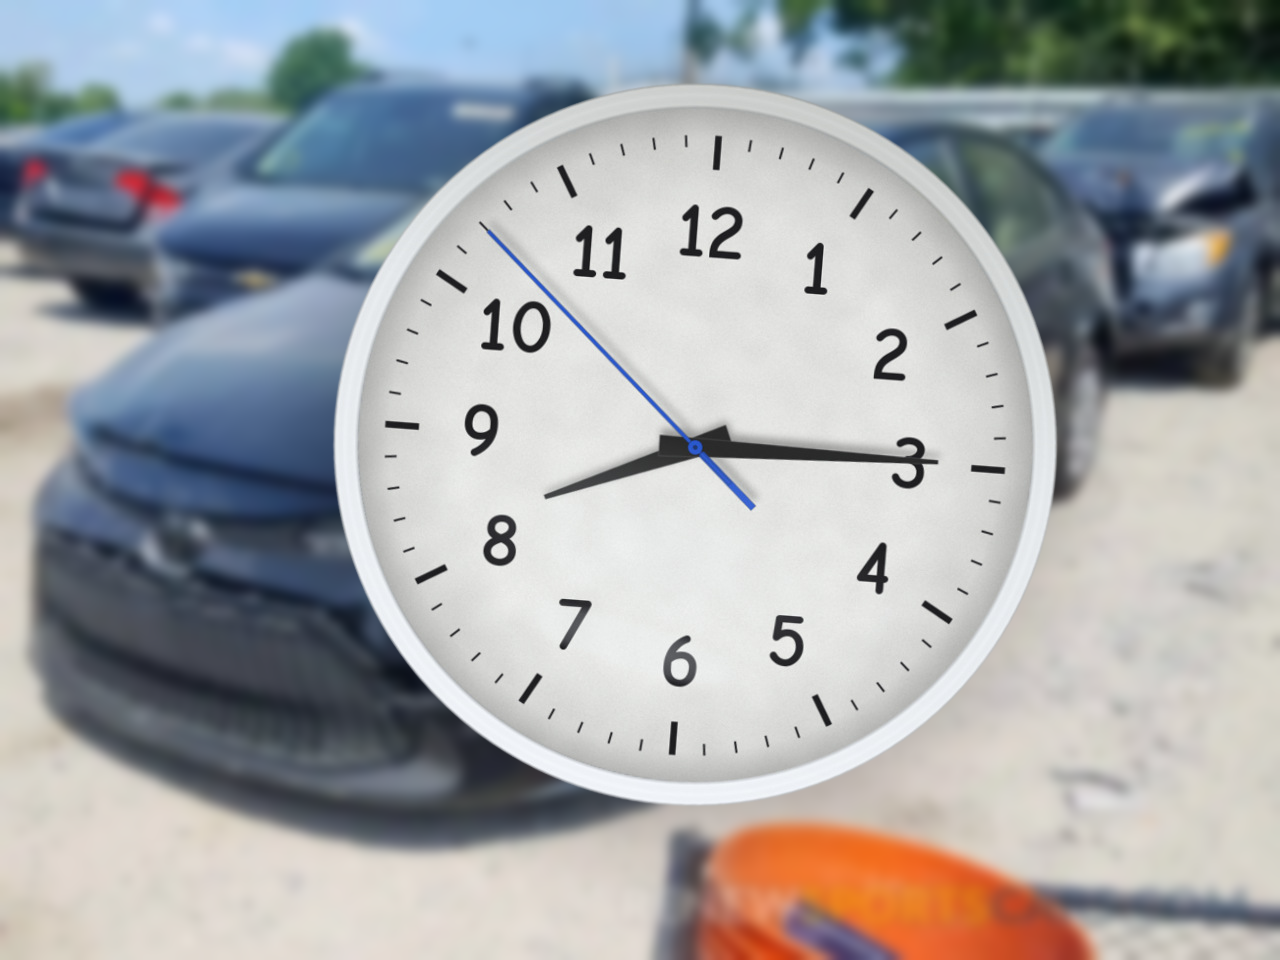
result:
8,14,52
